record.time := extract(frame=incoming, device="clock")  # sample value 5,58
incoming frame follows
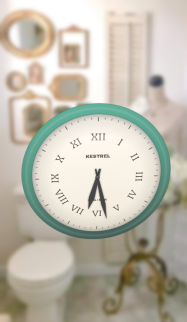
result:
6,28
